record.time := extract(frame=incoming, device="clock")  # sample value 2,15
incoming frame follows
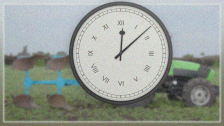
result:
12,08
